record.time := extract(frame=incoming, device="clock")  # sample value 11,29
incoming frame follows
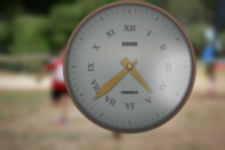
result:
4,38
